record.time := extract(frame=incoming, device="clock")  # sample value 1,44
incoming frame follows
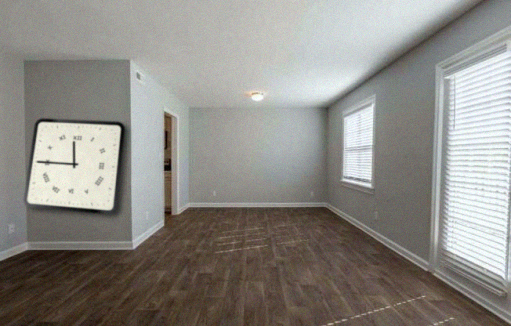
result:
11,45
